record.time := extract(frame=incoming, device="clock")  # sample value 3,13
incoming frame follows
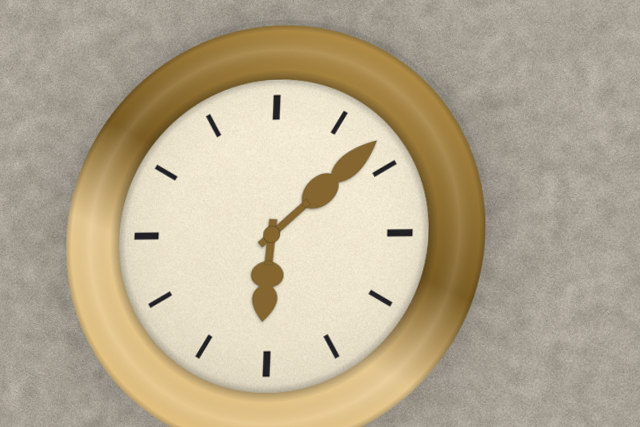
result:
6,08
